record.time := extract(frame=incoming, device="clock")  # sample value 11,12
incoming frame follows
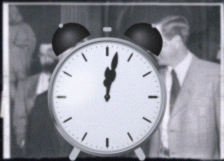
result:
12,02
